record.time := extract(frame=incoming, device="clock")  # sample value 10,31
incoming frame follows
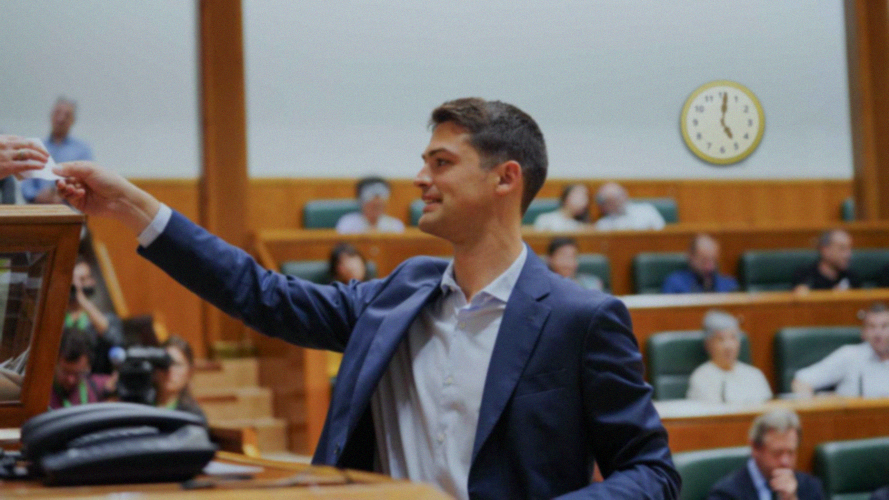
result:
5,01
